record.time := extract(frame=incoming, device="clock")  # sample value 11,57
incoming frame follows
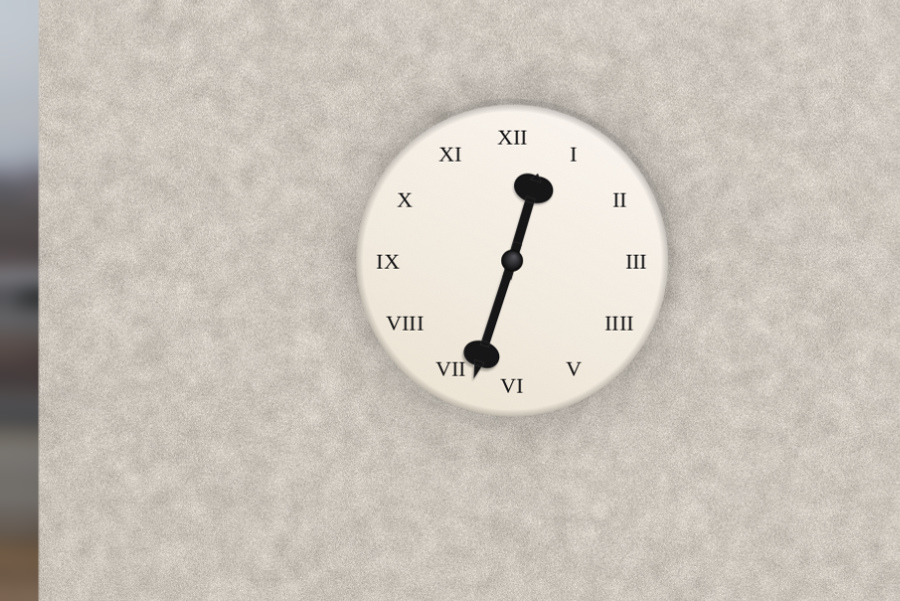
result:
12,33
